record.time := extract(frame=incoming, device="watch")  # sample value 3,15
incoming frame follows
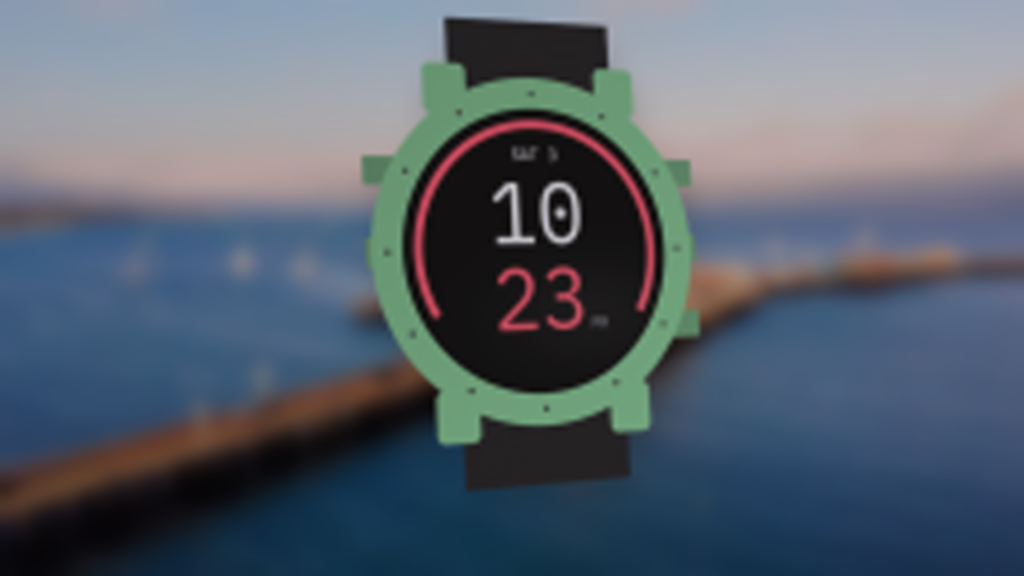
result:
10,23
